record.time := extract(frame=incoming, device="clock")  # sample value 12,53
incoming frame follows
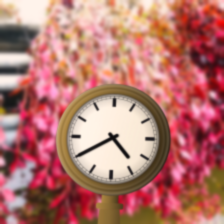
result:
4,40
